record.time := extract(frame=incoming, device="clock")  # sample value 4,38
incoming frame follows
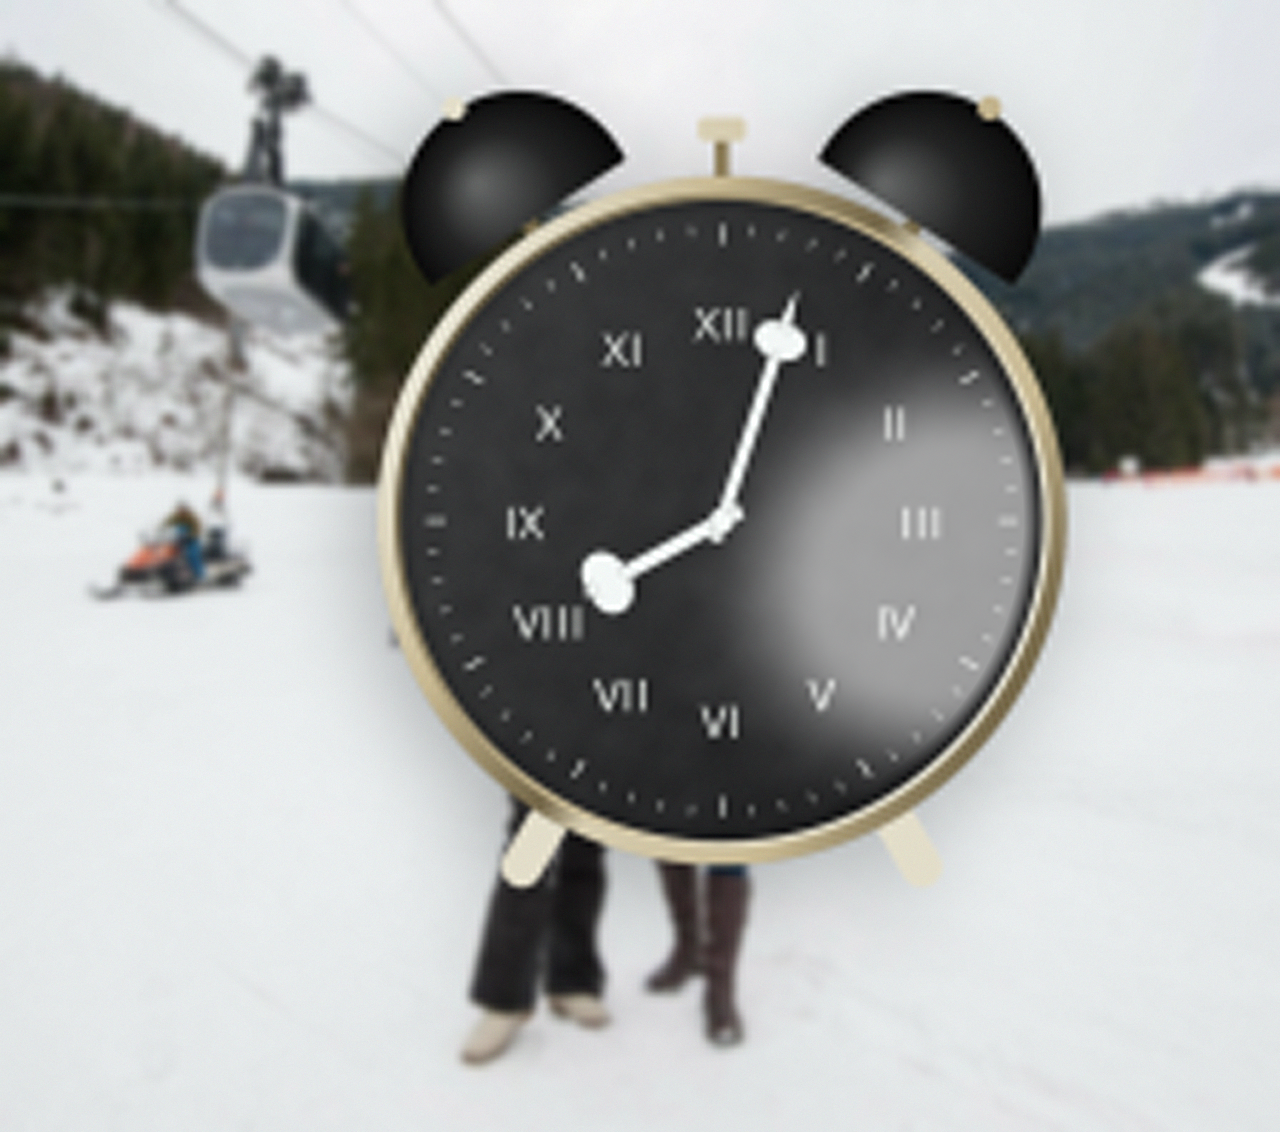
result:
8,03
